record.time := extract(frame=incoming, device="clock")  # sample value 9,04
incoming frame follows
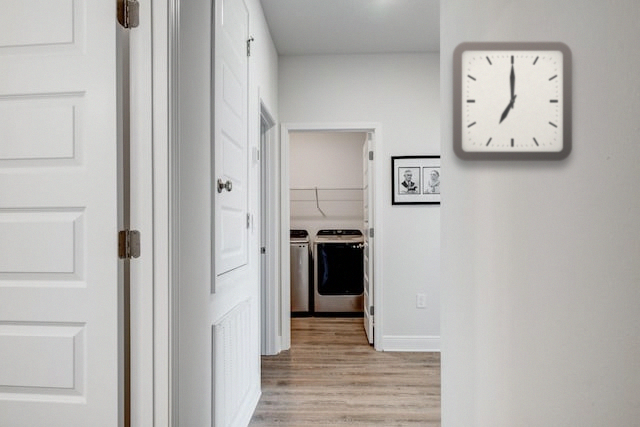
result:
7,00
